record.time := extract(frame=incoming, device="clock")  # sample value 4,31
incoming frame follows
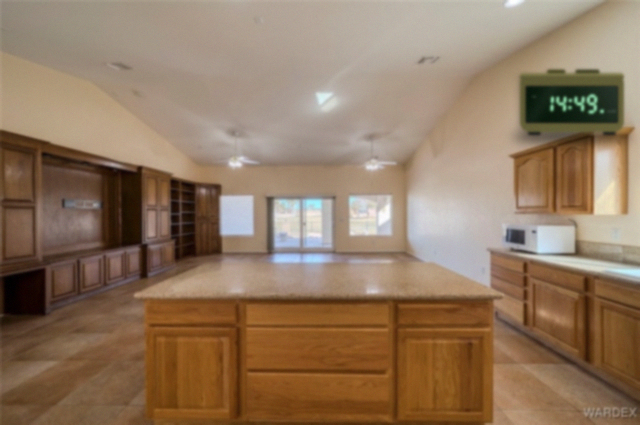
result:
14,49
